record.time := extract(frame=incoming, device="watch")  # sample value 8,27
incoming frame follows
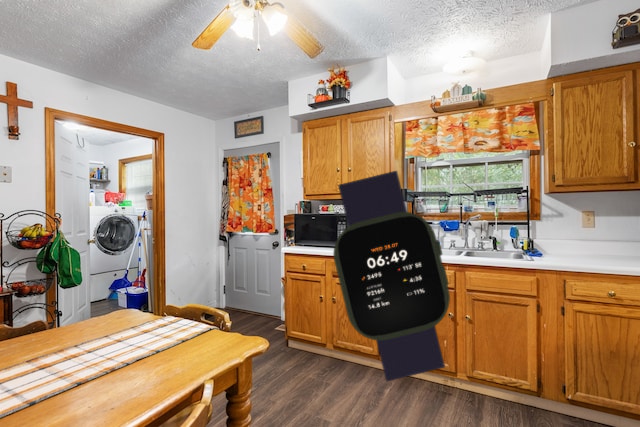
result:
6,49
